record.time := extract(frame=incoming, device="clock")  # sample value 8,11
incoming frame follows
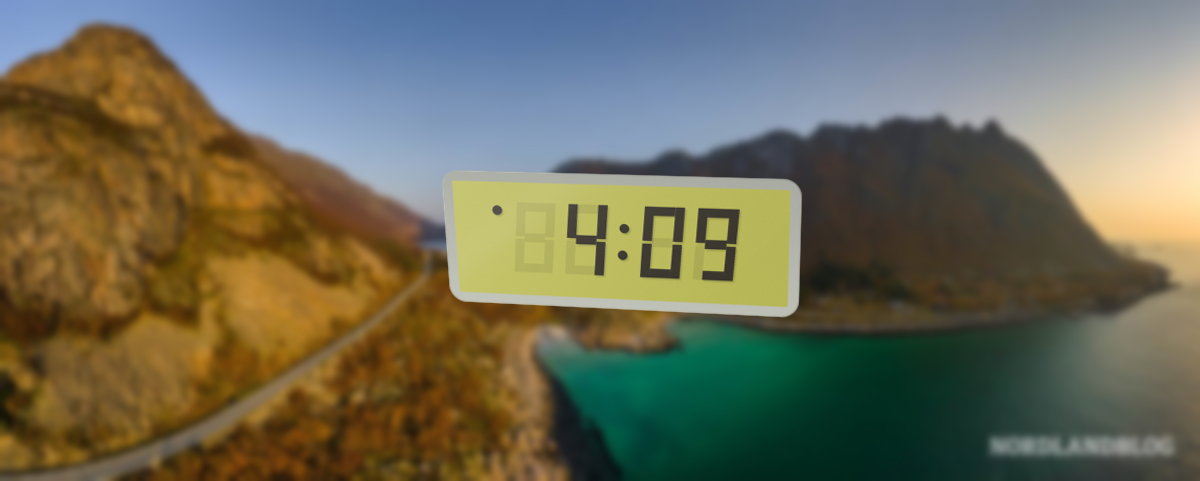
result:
4,09
